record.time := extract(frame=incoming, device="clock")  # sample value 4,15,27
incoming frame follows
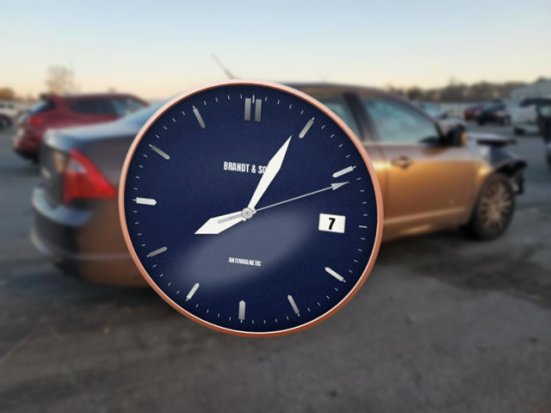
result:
8,04,11
